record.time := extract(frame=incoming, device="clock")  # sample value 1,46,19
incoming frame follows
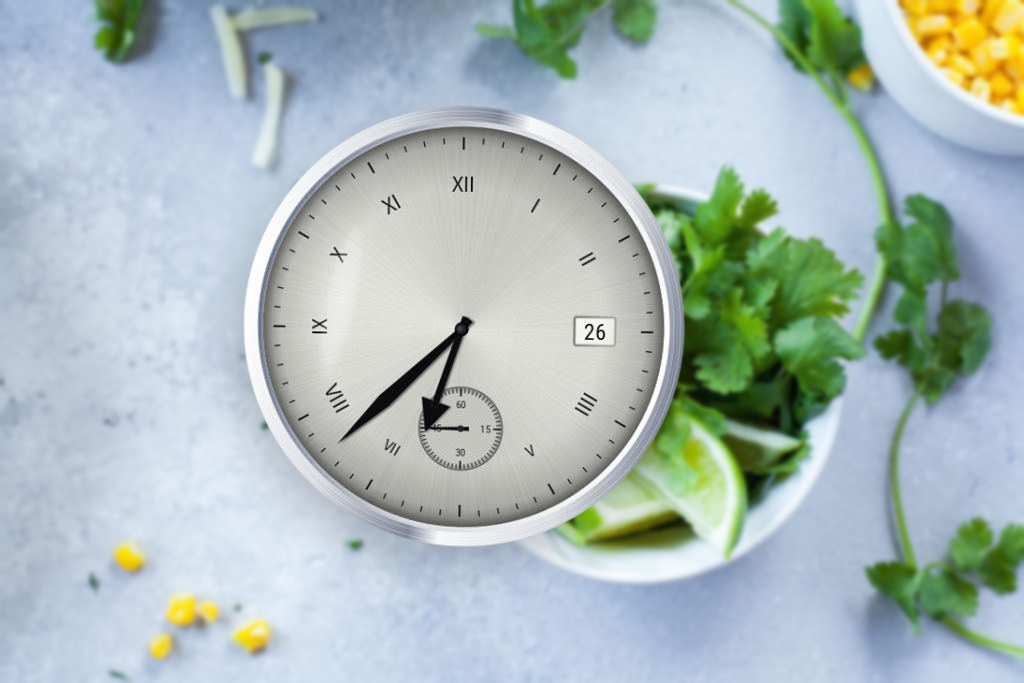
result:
6,37,45
